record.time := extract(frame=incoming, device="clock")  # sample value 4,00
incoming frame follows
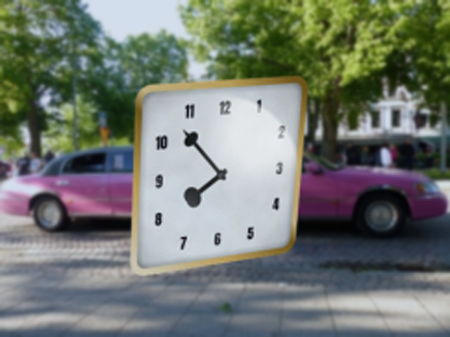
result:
7,53
